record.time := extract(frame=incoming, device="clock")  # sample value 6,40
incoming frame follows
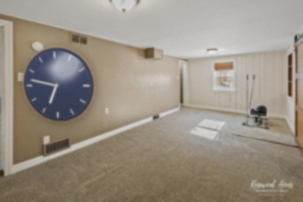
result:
6,47
